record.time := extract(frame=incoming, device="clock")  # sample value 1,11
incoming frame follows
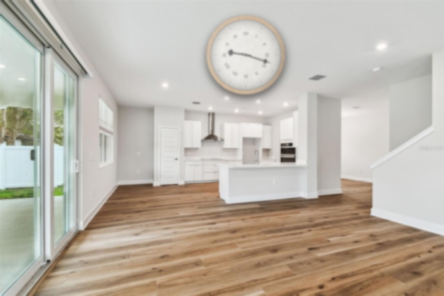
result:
9,18
